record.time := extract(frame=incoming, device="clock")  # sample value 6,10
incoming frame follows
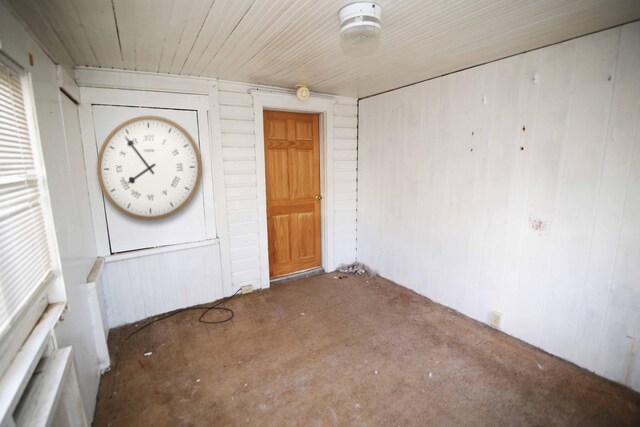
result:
7,54
